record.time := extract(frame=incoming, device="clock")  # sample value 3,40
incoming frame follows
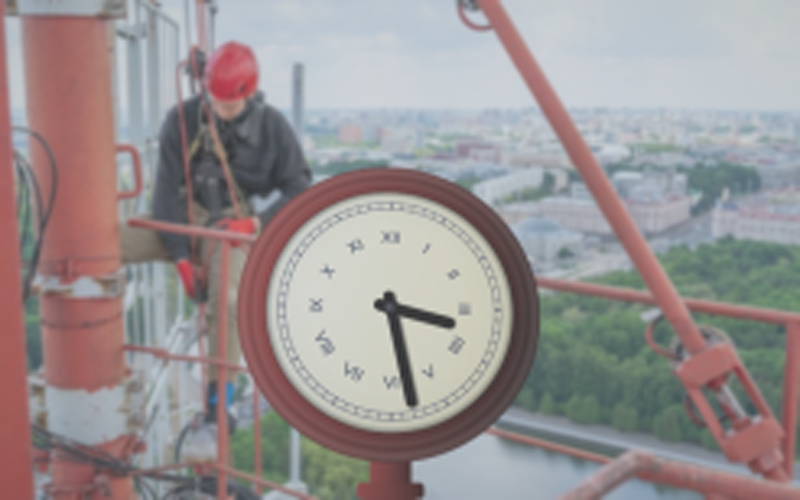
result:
3,28
